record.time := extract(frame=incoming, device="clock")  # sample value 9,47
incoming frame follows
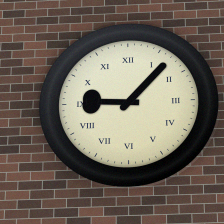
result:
9,07
